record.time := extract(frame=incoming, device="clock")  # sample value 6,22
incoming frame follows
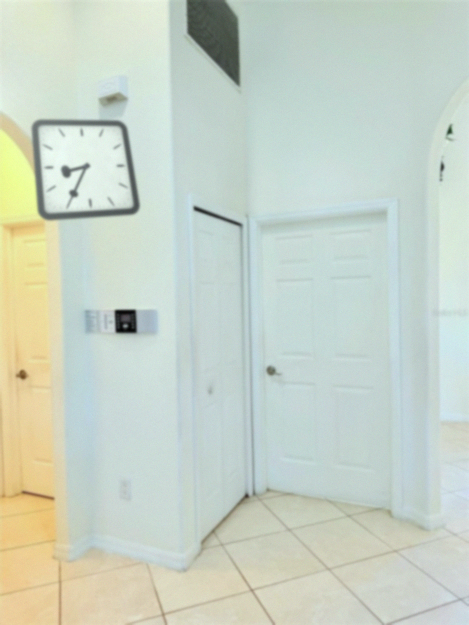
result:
8,35
